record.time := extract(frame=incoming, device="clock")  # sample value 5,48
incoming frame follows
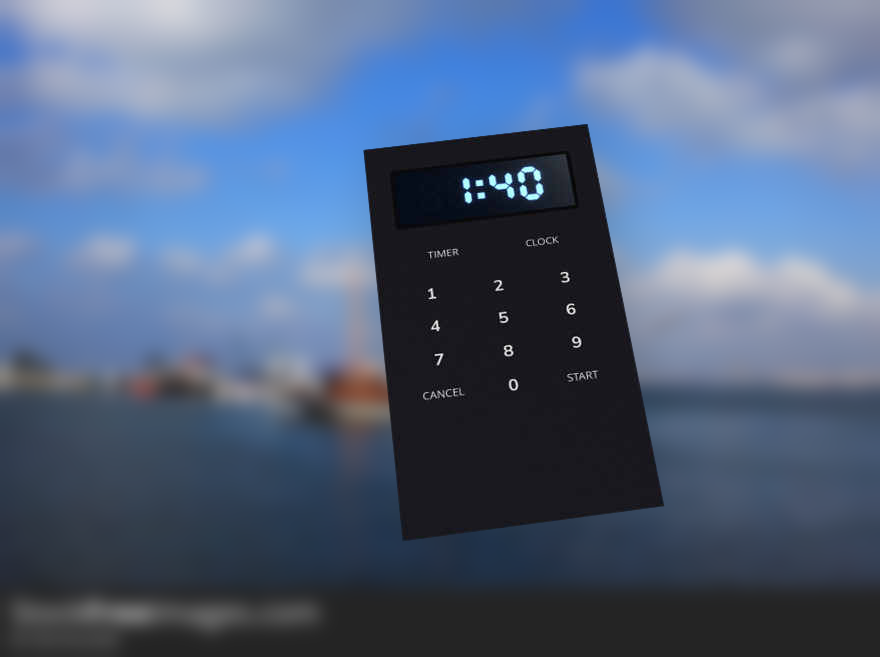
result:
1,40
